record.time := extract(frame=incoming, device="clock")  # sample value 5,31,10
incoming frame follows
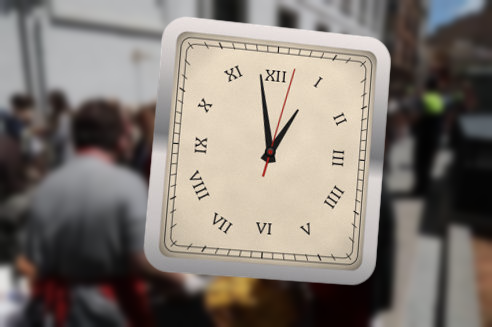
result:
12,58,02
